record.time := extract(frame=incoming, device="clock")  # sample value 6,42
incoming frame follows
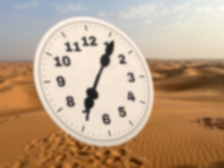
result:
7,06
